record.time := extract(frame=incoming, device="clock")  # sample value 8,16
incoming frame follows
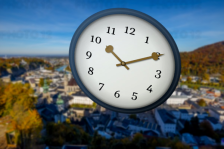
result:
10,10
